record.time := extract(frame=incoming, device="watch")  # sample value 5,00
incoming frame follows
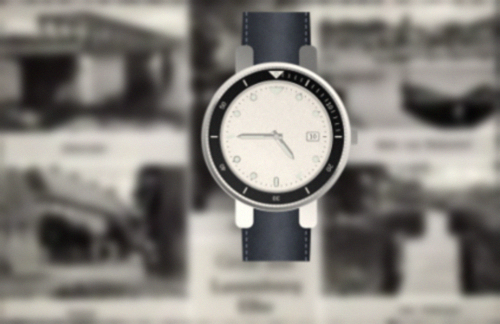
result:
4,45
